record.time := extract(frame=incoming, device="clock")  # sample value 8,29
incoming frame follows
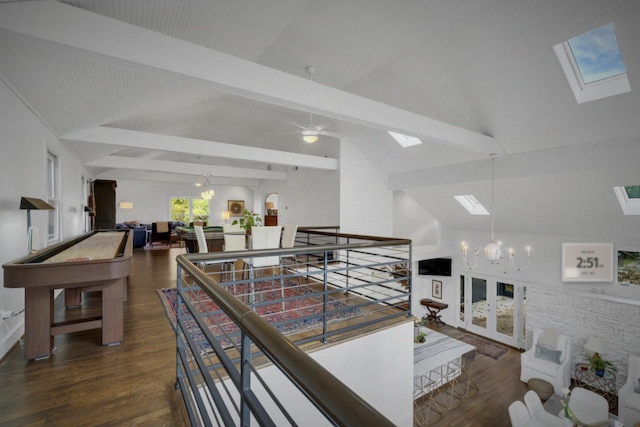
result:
2,51
